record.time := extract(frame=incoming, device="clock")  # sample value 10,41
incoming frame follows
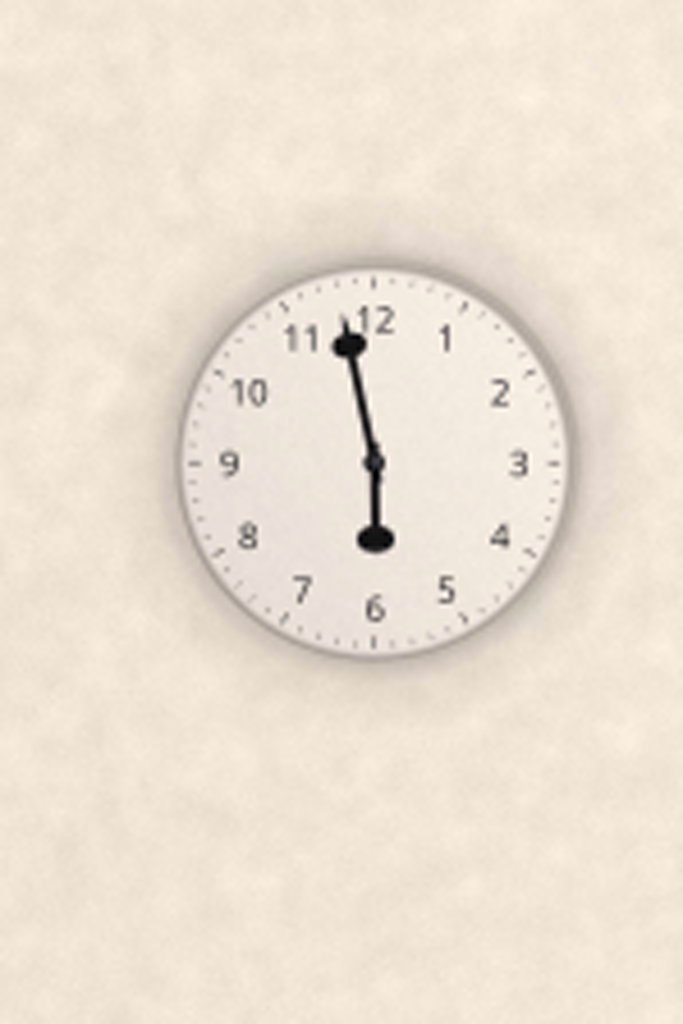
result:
5,58
